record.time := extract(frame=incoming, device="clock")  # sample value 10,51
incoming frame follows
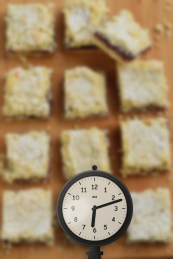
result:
6,12
